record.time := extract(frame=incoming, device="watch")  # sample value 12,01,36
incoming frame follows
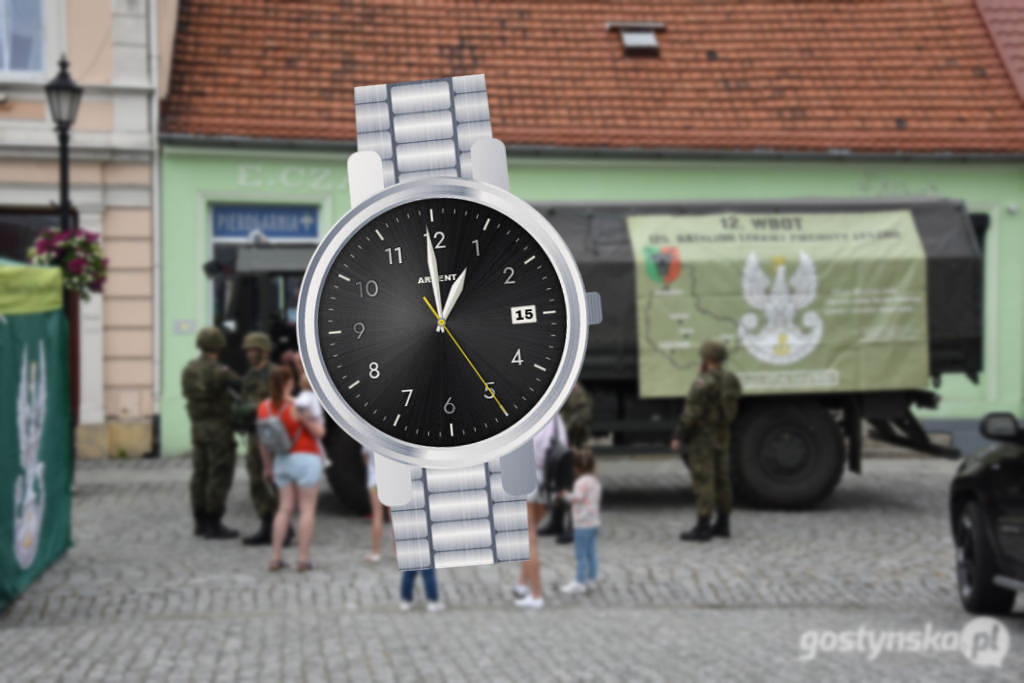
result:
12,59,25
